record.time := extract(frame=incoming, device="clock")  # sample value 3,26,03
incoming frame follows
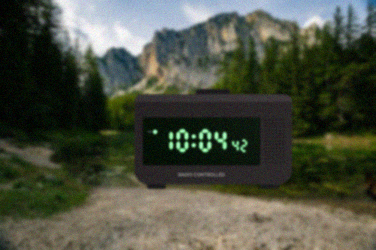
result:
10,04,42
